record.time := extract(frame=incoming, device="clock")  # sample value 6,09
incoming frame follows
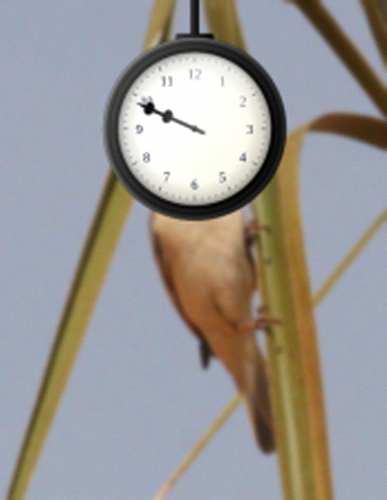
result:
9,49
